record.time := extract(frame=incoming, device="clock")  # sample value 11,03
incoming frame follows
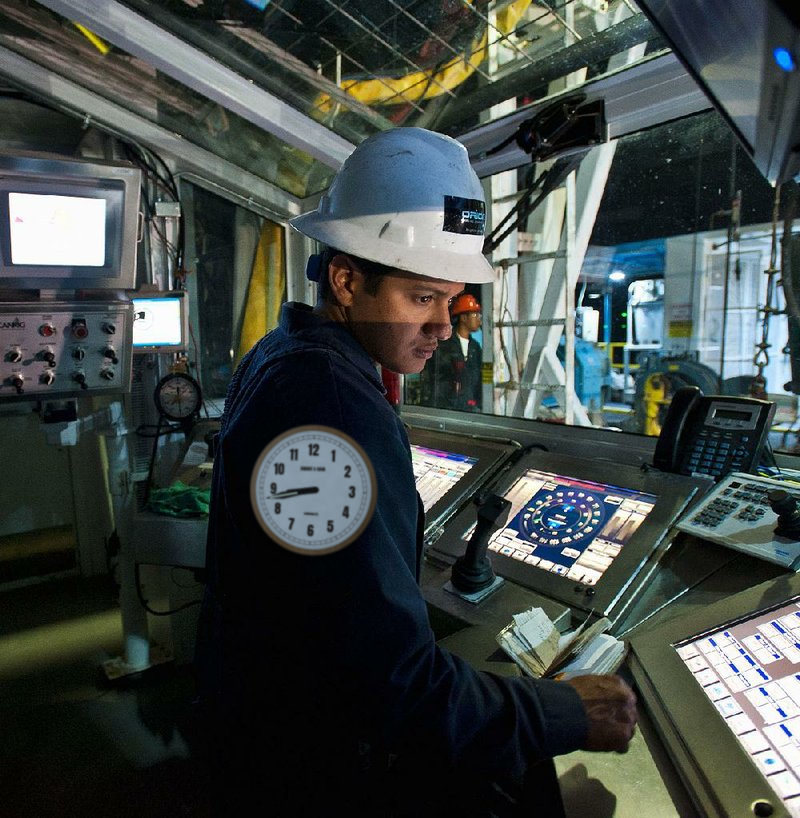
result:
8,43
